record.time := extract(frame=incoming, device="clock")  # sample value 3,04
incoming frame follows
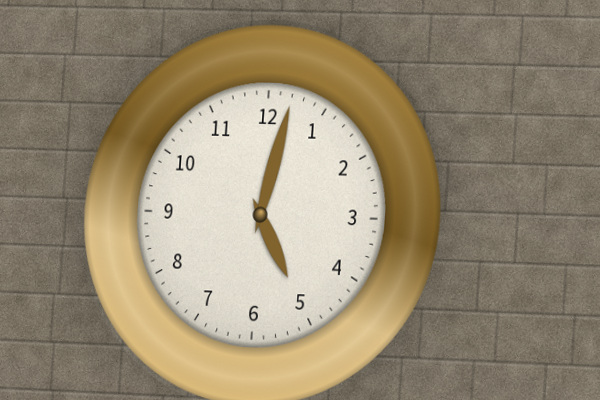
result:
5,02
